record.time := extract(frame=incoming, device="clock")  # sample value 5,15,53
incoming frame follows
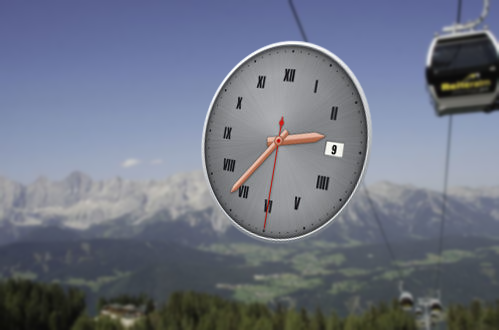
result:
2,36,30
